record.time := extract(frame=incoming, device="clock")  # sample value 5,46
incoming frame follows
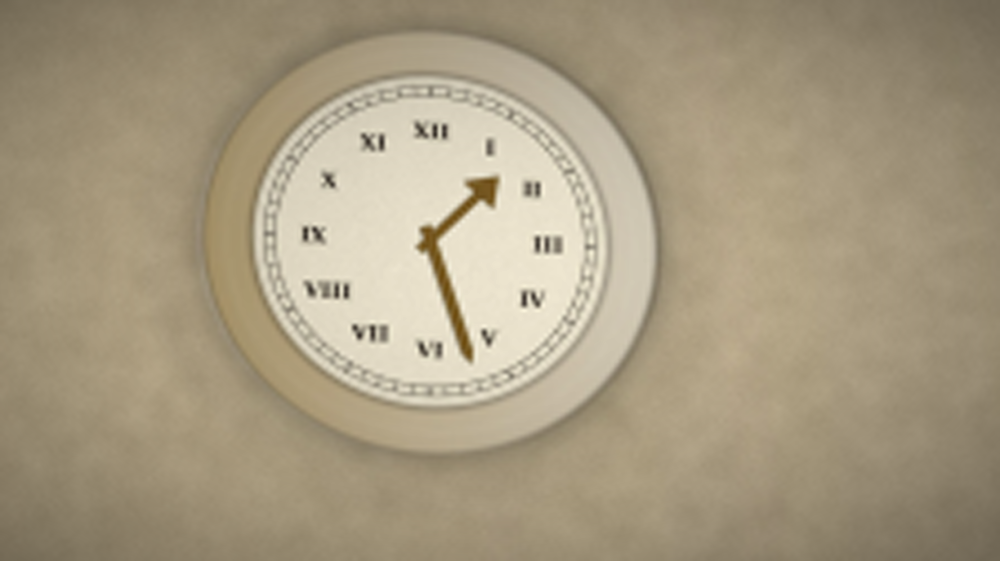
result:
1,27
